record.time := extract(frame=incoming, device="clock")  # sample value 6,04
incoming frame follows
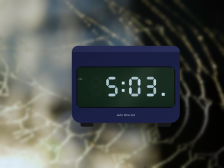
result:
5,03
